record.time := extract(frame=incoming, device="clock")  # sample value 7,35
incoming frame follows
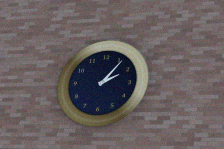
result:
2,06
